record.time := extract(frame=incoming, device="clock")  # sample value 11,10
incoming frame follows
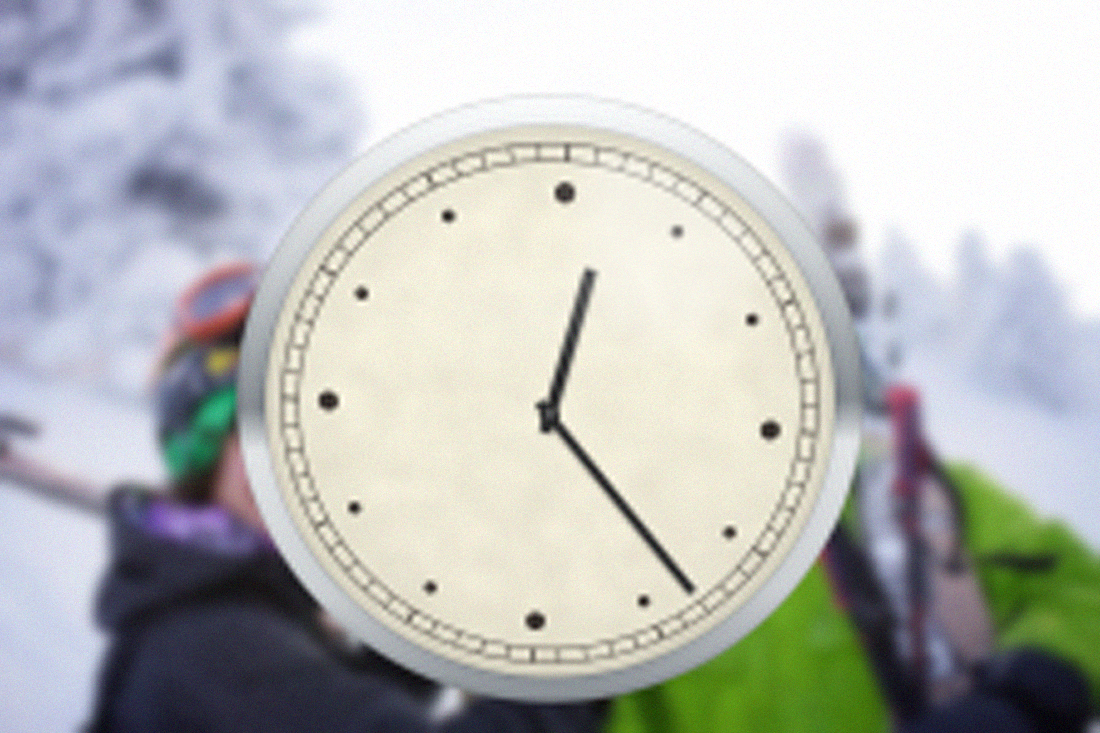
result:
12,23
